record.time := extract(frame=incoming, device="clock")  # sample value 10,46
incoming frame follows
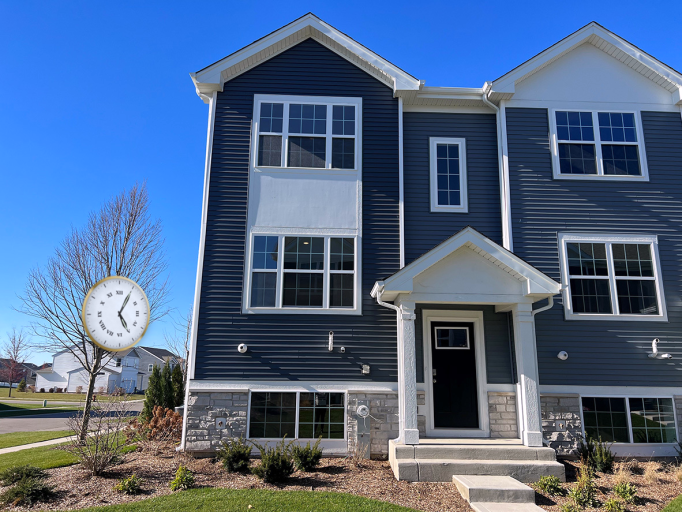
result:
5,05
